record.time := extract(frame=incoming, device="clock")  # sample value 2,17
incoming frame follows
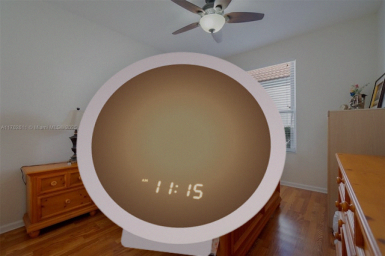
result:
11,15
